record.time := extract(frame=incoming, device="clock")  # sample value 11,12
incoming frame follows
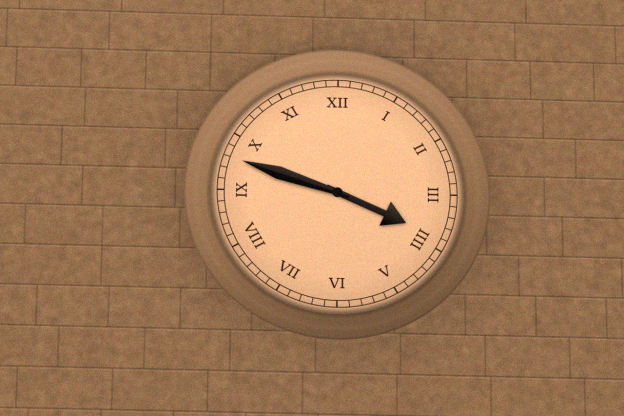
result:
3,48
